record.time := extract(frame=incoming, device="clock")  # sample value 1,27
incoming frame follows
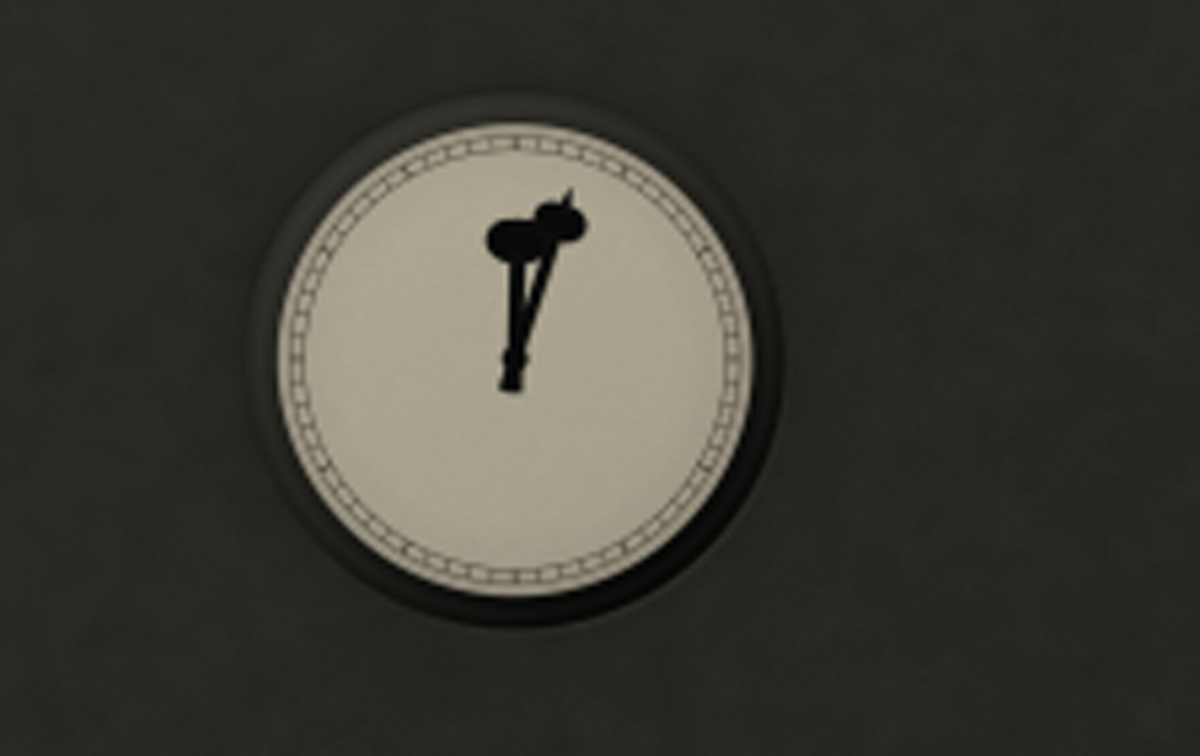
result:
12,03
